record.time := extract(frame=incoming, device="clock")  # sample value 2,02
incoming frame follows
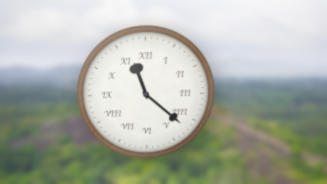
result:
11,22
